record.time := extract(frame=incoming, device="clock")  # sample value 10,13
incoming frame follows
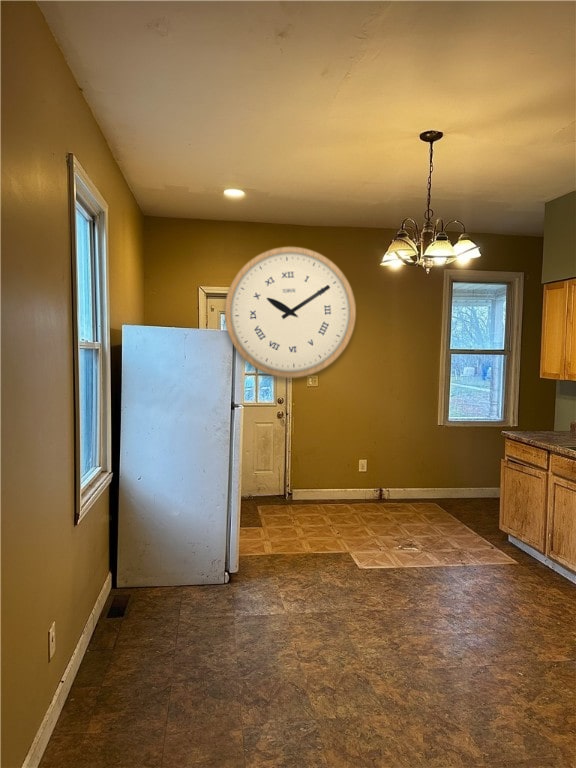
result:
10,10
